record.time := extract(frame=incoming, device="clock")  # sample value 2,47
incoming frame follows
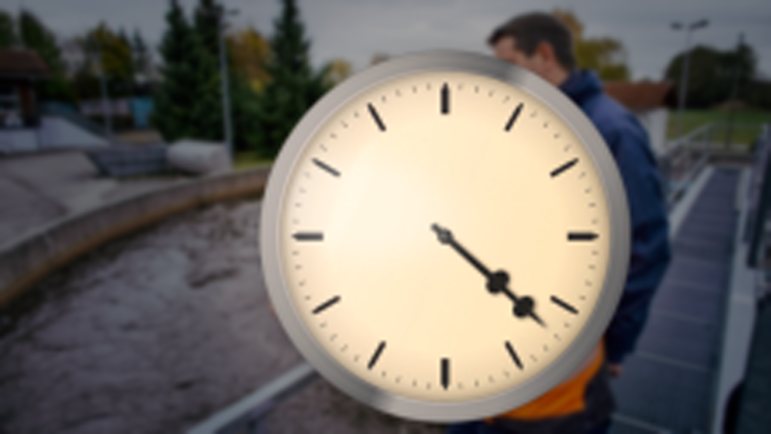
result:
4,22
